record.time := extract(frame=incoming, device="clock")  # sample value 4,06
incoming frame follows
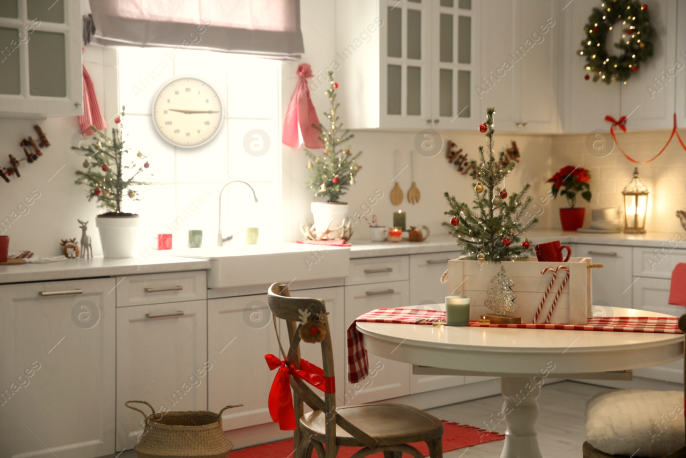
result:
9,15
